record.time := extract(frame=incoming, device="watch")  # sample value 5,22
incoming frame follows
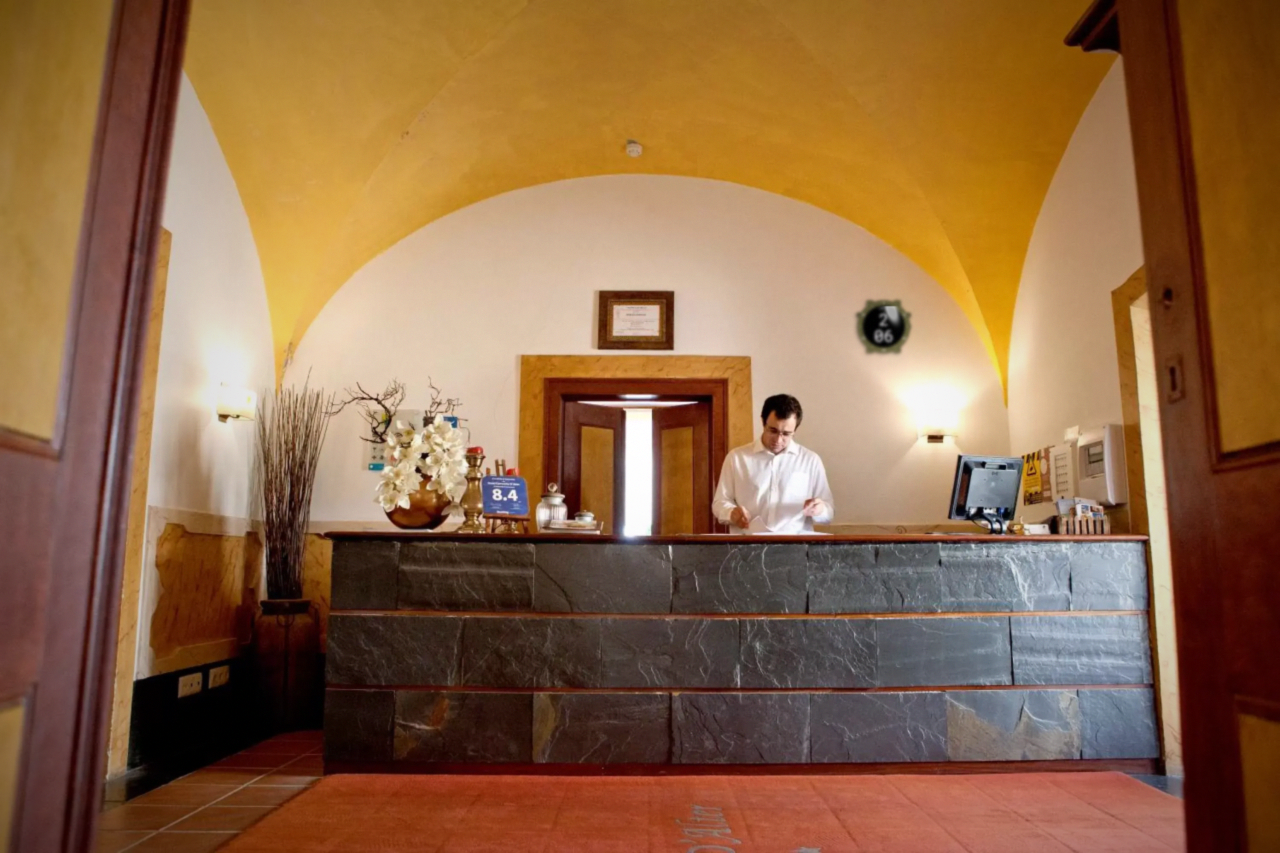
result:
2,06
